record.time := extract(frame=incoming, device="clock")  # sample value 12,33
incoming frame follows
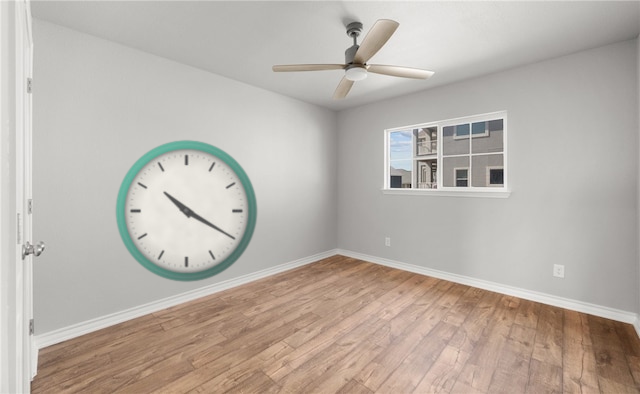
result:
10,20
